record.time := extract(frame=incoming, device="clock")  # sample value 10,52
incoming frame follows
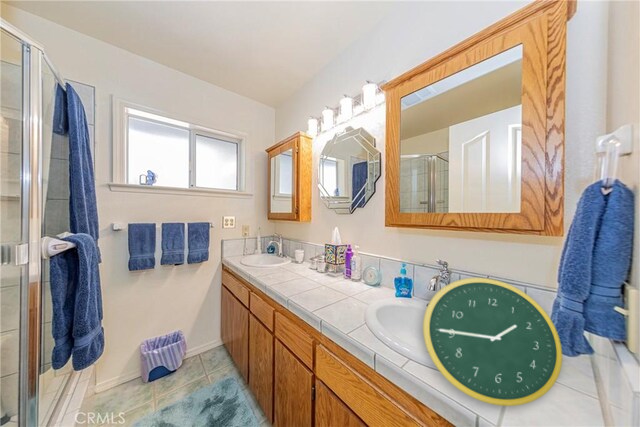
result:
1,45
